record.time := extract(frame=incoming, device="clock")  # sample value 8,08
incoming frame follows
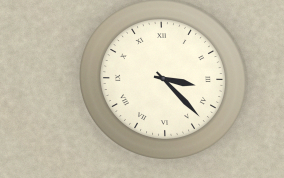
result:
3,23
